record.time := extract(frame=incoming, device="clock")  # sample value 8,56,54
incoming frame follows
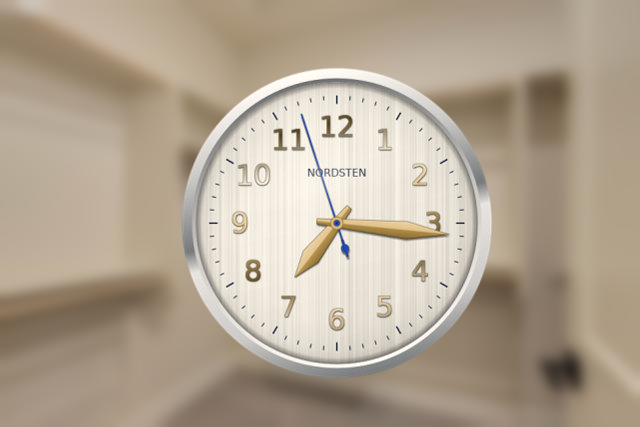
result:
7,15,57
